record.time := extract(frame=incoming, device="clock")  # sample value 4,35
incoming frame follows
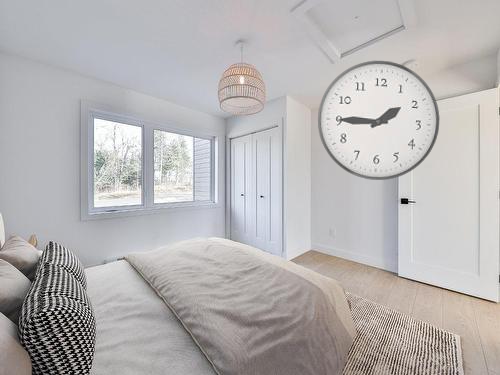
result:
1,45
